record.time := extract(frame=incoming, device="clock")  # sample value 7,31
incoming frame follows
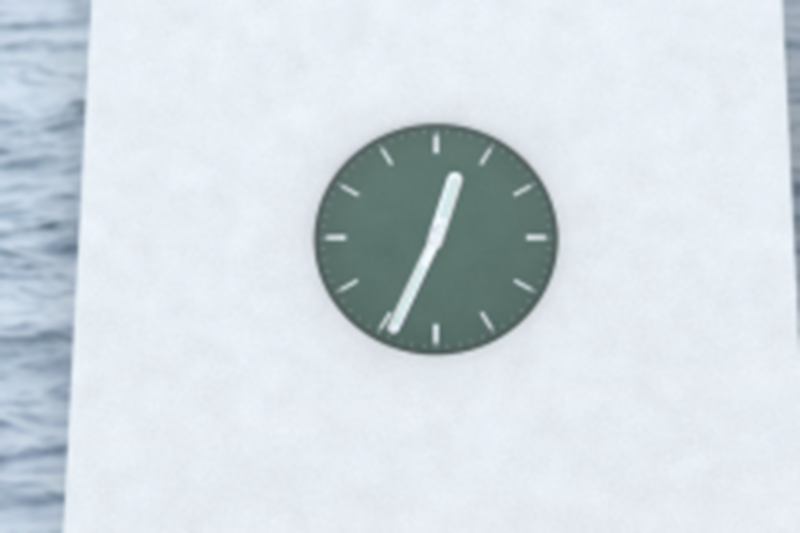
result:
12,34
